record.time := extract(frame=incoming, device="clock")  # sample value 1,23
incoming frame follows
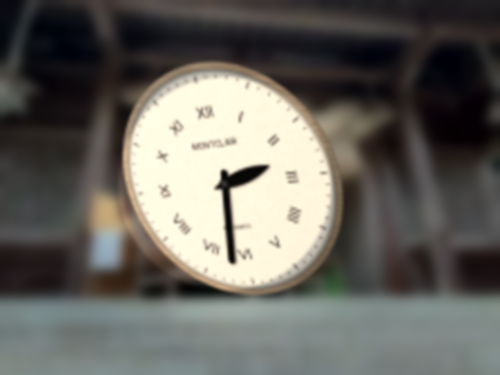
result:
2,32
